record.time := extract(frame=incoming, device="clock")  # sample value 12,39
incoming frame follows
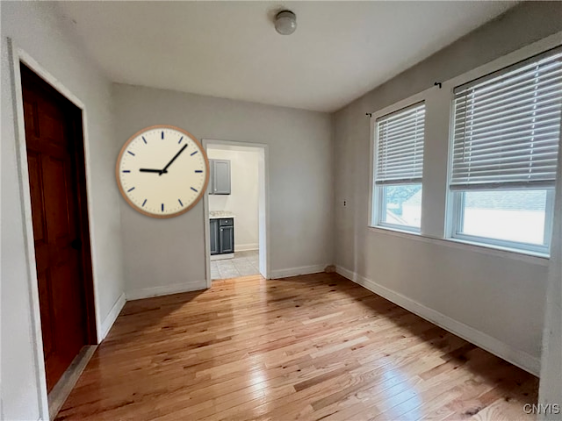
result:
9,07
